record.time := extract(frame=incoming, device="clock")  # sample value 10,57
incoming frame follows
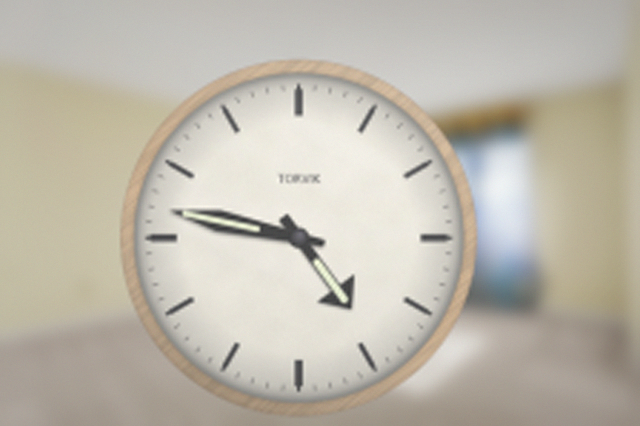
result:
4,47
